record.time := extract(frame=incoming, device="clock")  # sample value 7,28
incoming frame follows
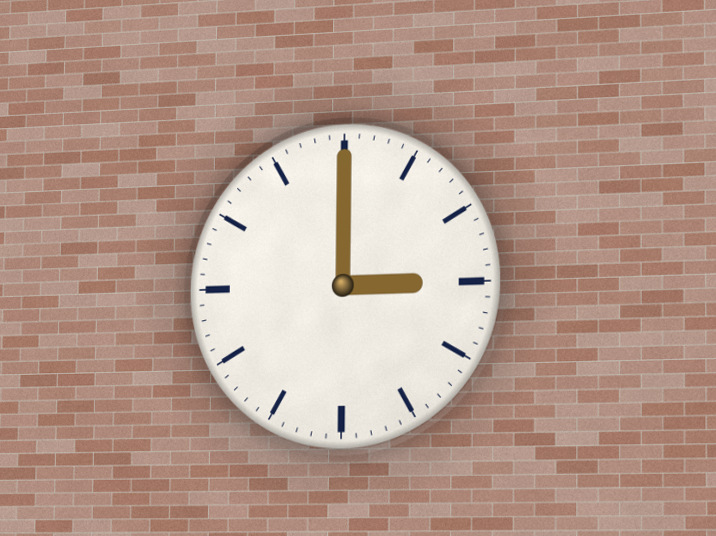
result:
3,00
